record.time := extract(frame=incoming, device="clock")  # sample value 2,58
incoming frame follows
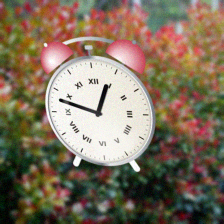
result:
12,48
